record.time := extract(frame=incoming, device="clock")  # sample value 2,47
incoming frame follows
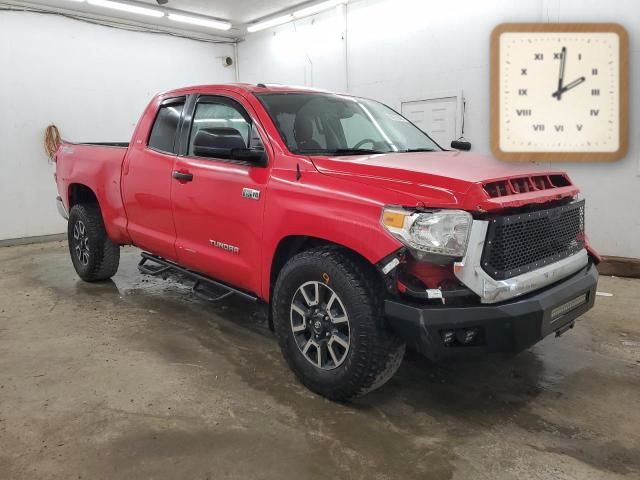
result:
2,01
